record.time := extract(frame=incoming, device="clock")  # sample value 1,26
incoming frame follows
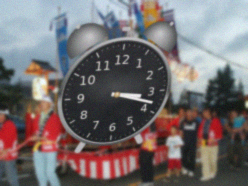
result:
3,18
